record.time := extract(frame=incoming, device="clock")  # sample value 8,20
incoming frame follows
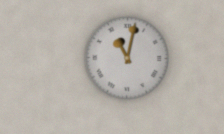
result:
11,02
